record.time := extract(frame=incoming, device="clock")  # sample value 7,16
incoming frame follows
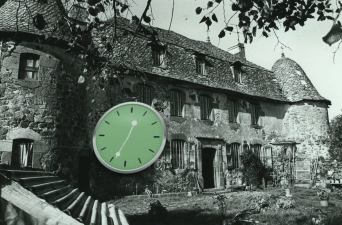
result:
12,34
